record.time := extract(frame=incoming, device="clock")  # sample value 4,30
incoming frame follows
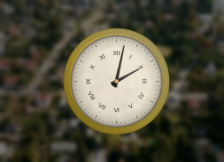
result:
2,02
